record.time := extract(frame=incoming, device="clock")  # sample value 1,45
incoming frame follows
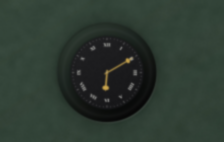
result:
6,10
